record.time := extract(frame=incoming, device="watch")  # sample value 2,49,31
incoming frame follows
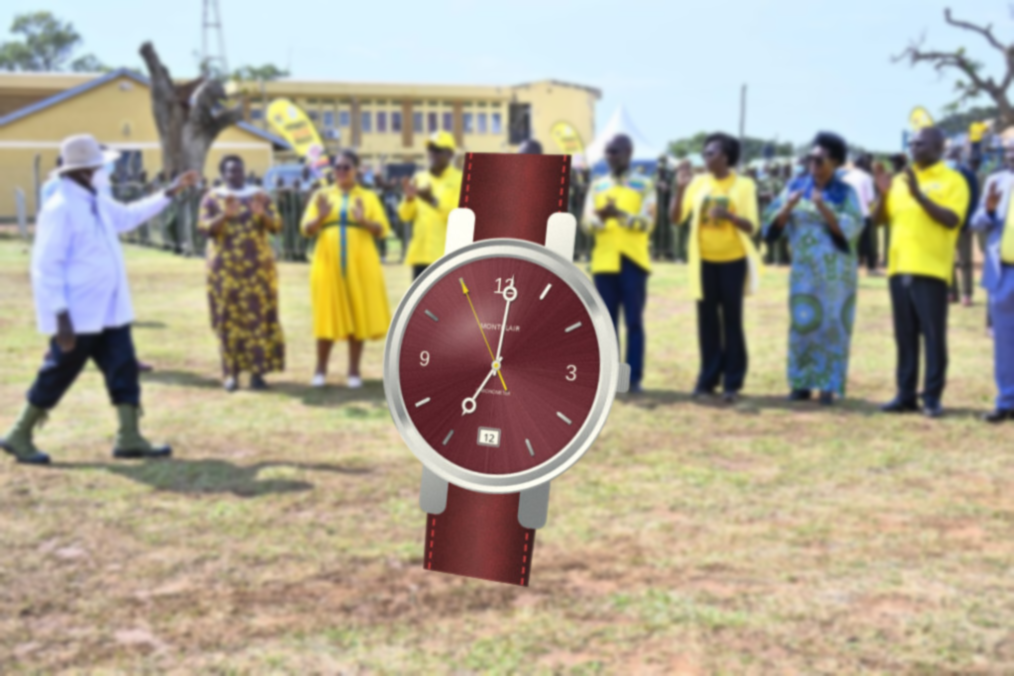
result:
7,00,55
